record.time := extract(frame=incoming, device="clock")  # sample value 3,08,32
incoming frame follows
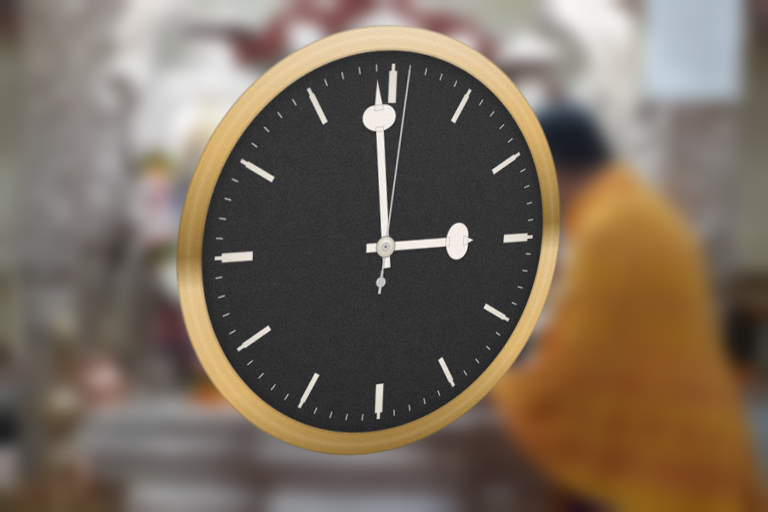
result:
2,59,01
